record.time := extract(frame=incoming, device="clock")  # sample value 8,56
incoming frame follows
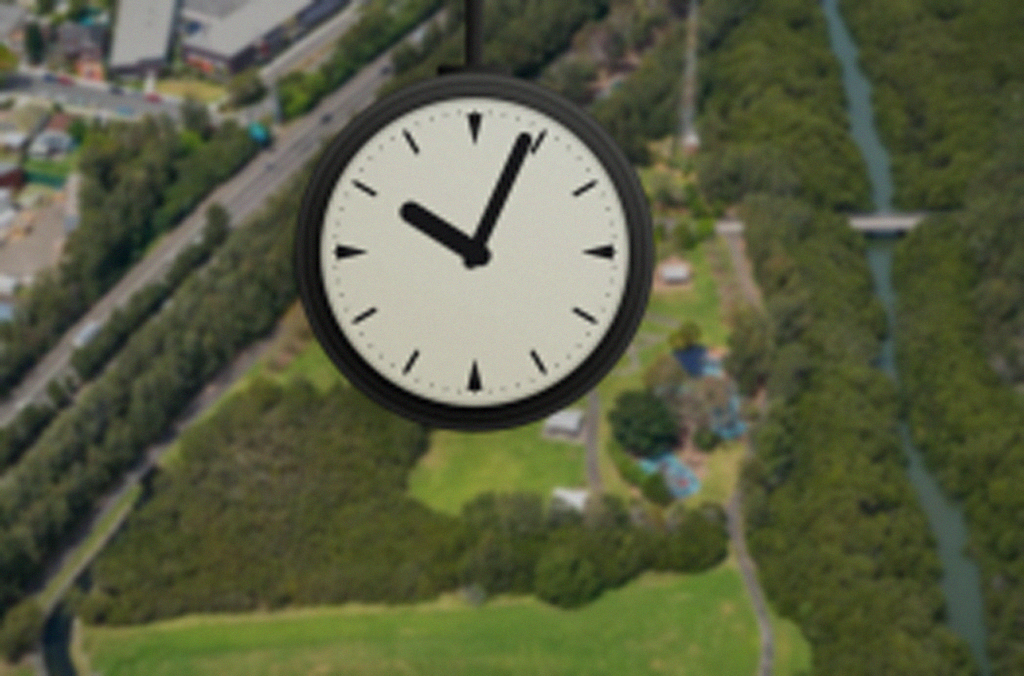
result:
10,04
